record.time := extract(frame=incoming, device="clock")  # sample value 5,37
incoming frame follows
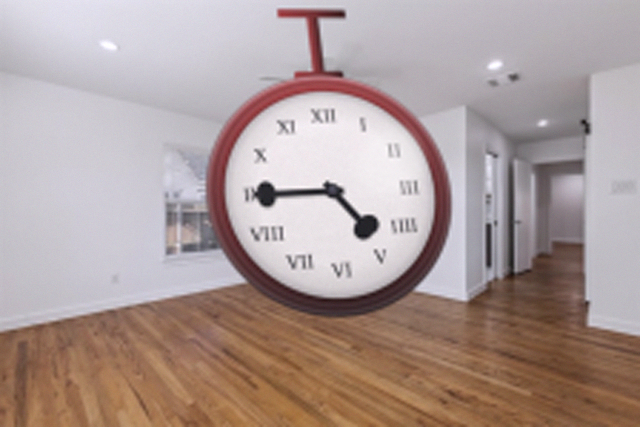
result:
4,45
